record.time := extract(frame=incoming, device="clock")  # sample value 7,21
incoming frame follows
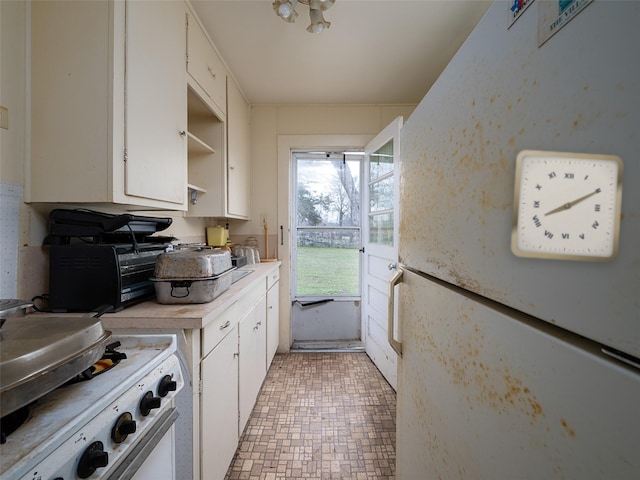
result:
8,10
